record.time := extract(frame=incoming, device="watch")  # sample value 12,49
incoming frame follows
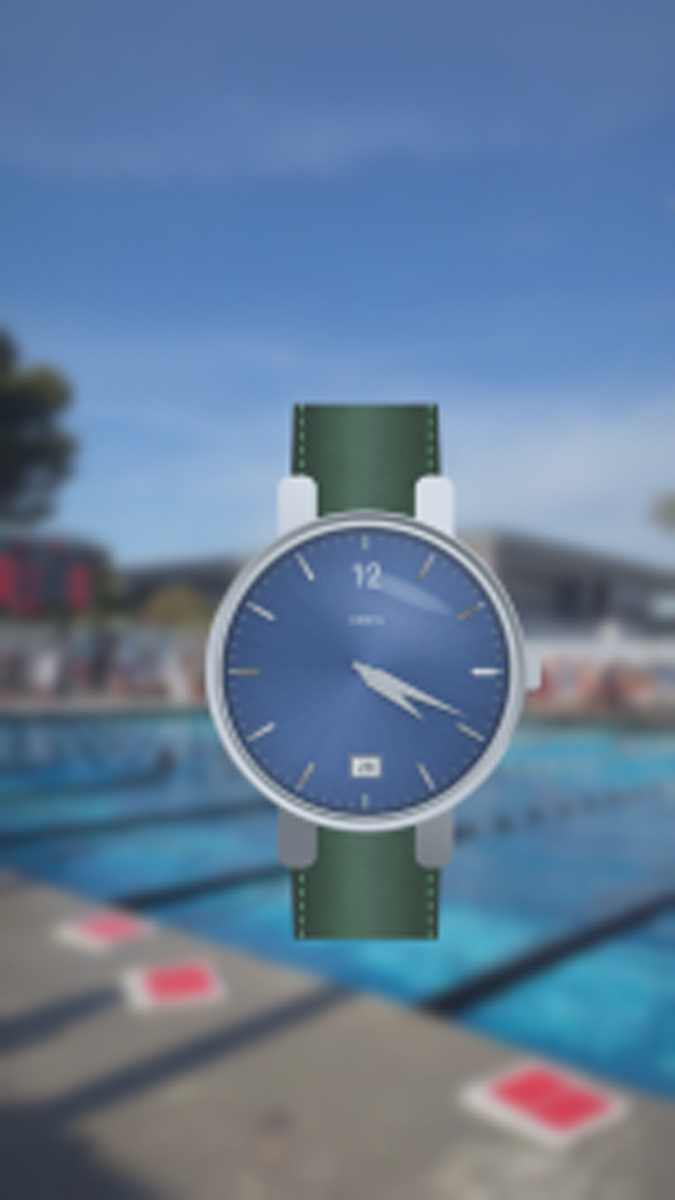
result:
4,19
